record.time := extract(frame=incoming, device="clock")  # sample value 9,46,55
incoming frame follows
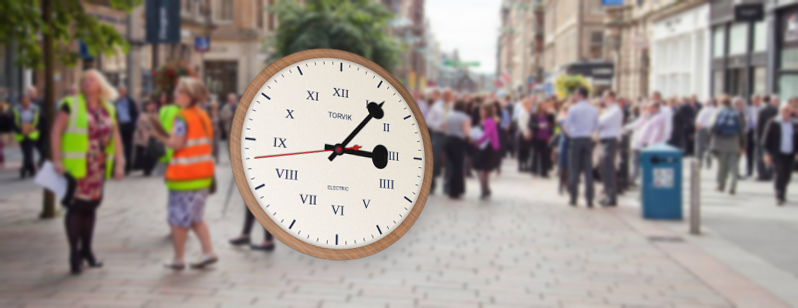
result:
3,06,43
